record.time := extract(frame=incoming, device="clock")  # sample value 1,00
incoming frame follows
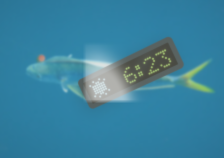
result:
6,23
